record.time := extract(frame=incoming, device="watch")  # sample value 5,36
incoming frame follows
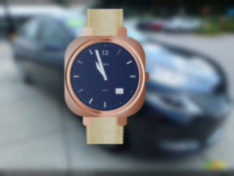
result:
10,57
